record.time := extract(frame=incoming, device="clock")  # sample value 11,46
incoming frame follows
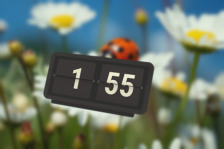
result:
1,55
